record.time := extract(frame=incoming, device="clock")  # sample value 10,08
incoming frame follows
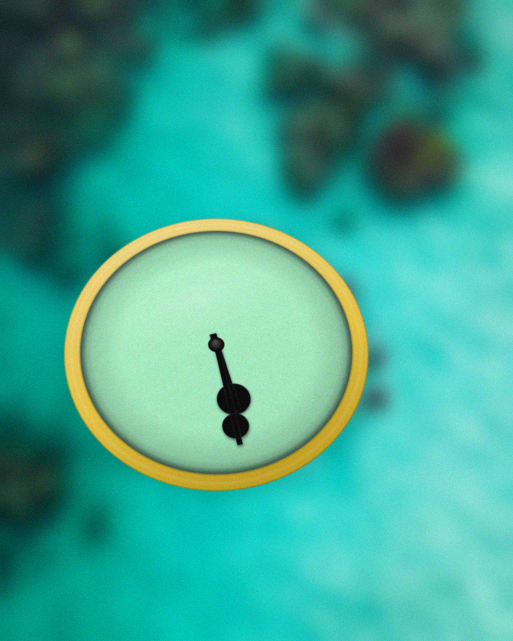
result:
5,28
